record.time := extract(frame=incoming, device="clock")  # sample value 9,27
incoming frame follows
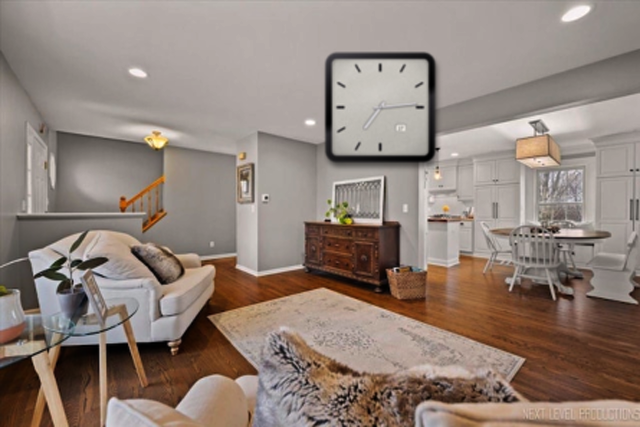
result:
7,14
